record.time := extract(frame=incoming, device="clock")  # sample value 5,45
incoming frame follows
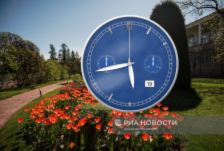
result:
5,43
